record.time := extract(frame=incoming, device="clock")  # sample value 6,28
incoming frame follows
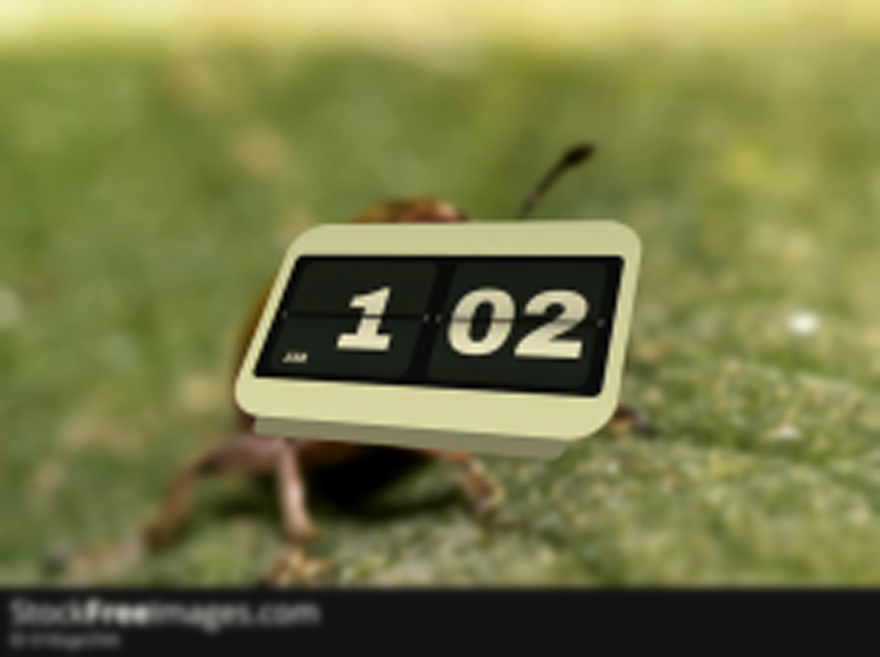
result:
1,02
